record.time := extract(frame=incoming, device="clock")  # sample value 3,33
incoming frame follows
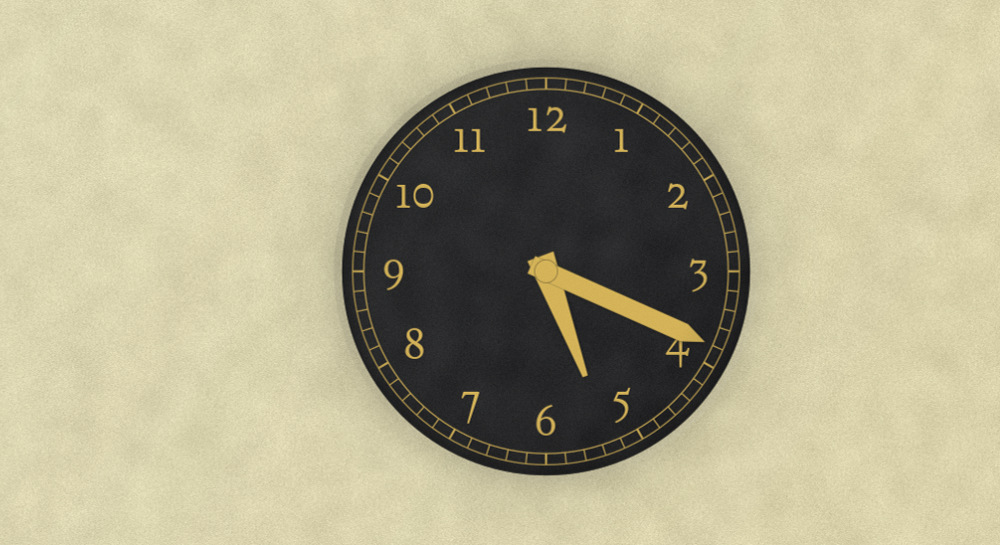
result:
5,19
